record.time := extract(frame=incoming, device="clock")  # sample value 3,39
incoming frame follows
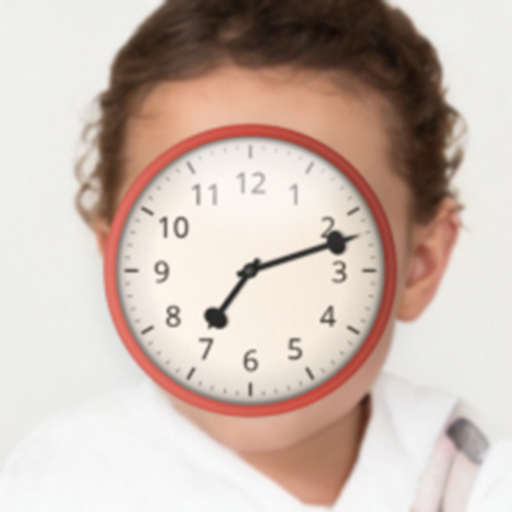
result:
7,12
